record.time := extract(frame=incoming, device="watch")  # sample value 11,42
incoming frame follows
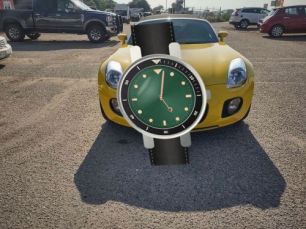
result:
5,02
